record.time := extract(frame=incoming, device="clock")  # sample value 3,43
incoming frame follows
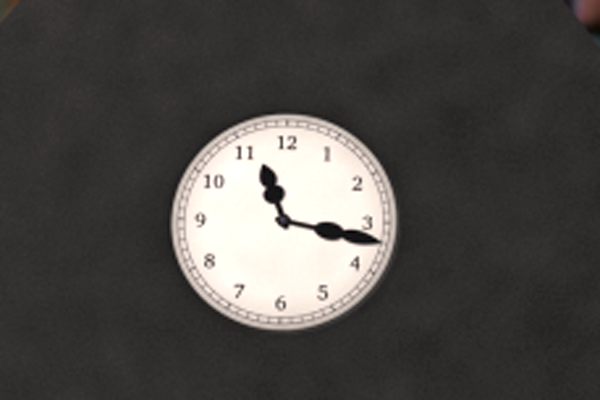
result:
11,17
